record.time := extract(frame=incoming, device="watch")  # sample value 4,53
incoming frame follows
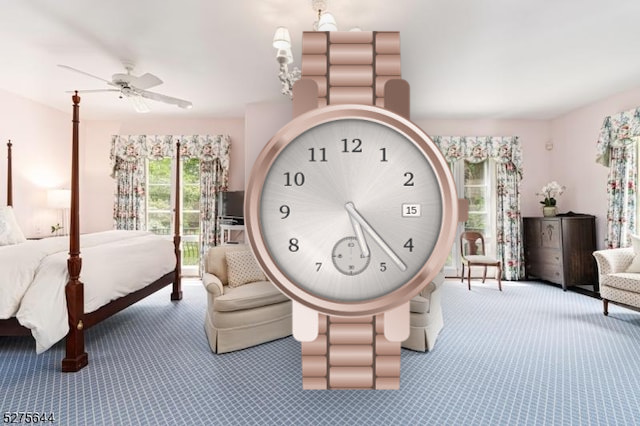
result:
5,23
